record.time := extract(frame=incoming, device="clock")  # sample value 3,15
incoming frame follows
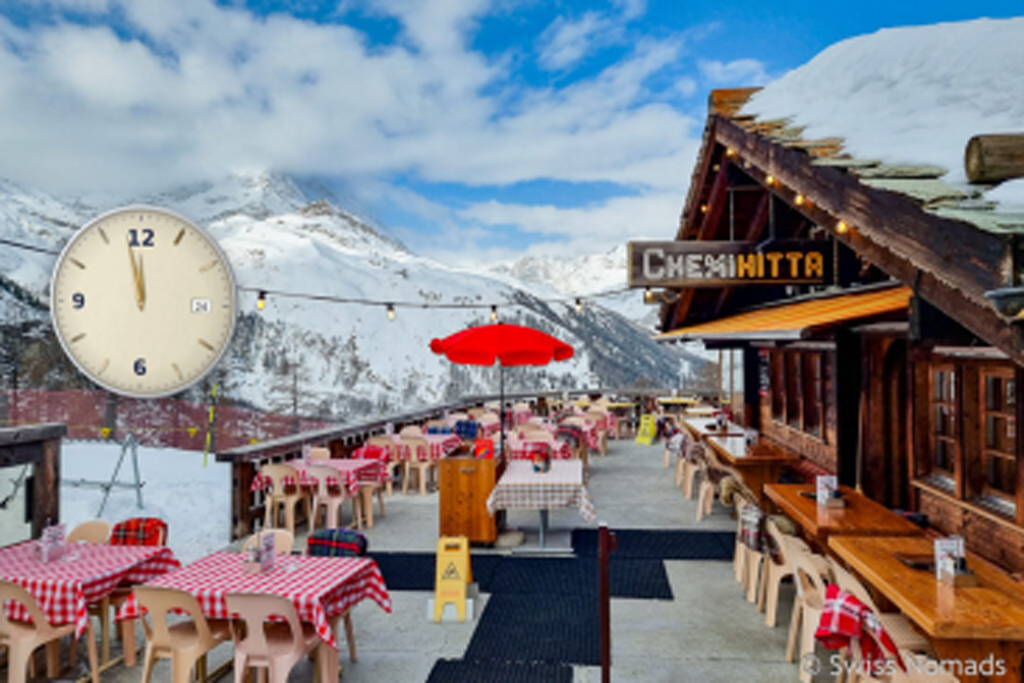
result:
11,58
